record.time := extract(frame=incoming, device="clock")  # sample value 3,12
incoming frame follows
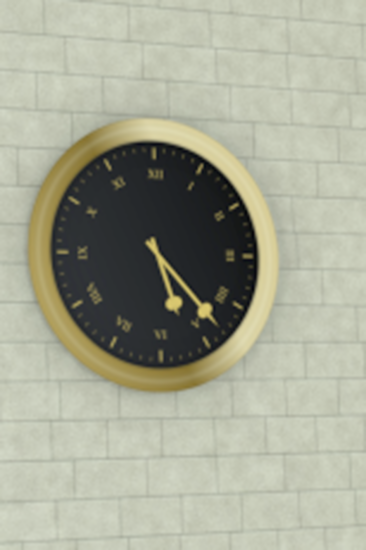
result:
5,23
